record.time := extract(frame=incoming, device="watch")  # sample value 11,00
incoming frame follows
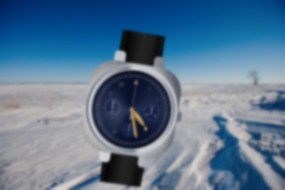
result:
4,27
